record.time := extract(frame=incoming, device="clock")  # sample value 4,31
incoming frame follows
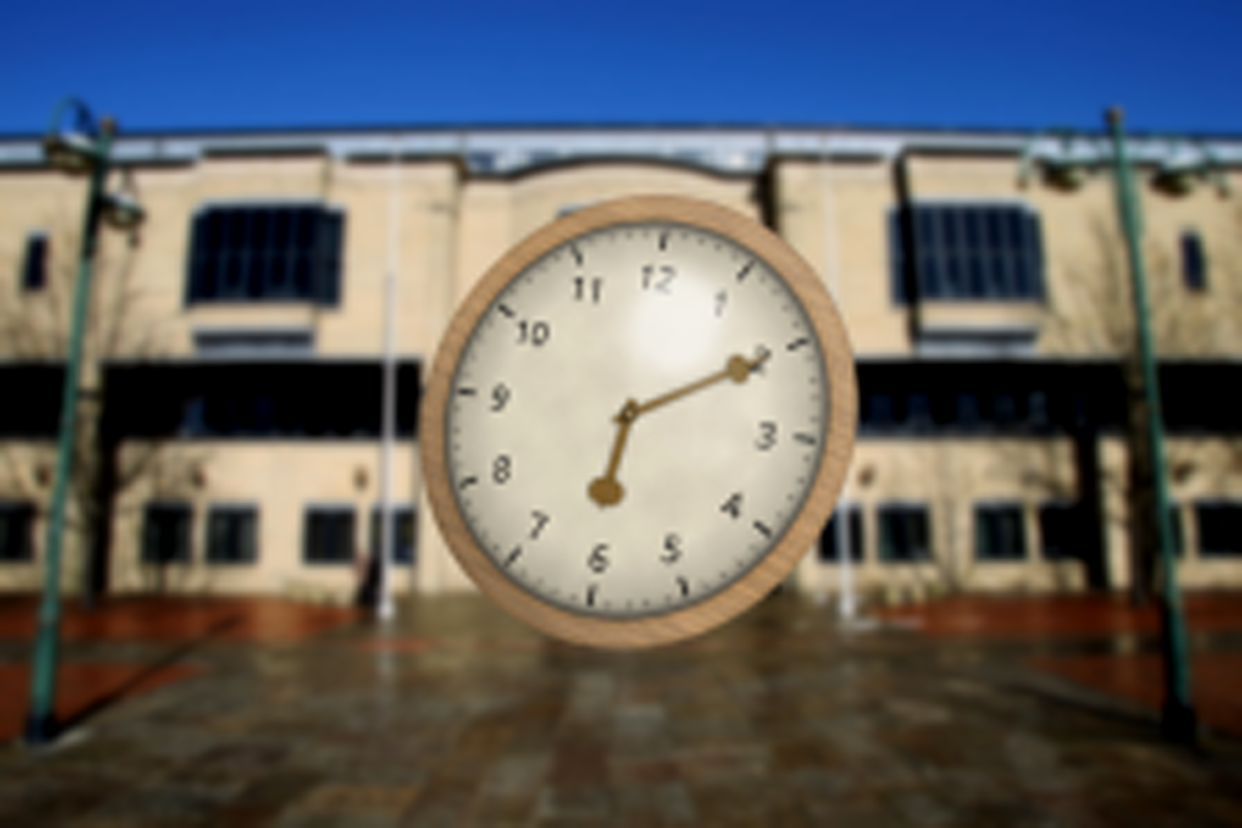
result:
6,10
